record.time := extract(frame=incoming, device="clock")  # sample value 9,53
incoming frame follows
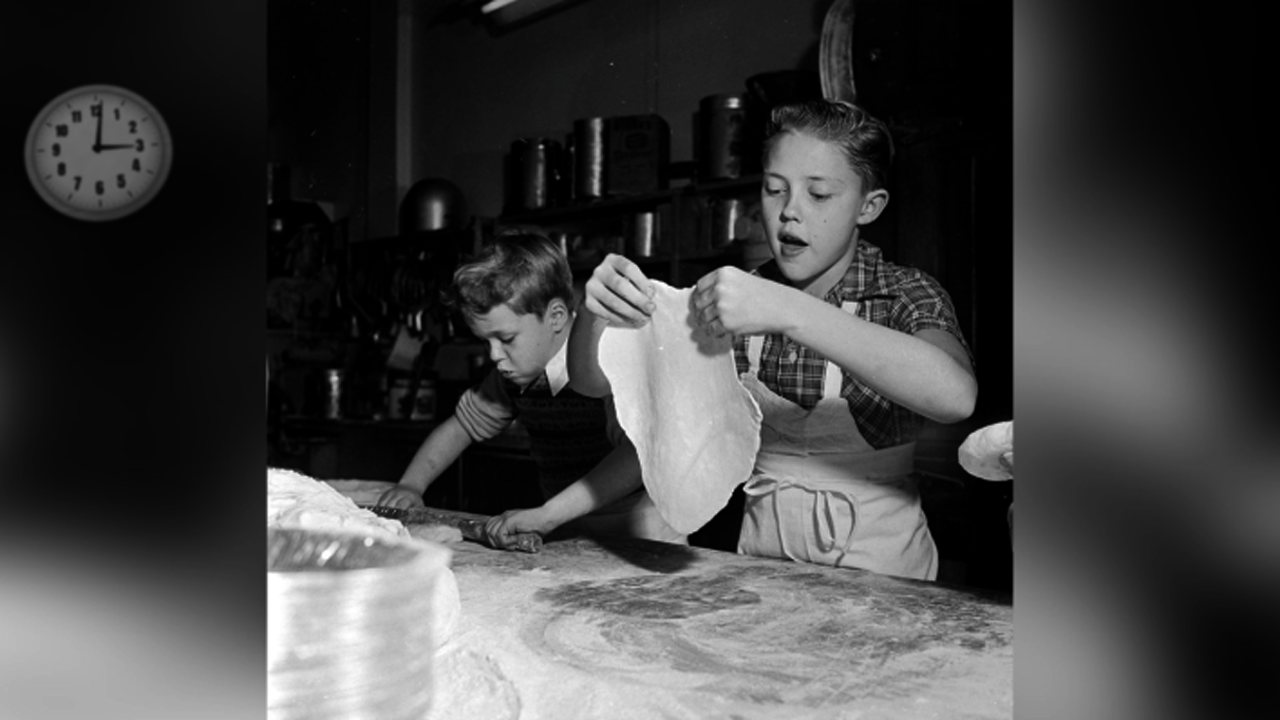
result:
3,01
